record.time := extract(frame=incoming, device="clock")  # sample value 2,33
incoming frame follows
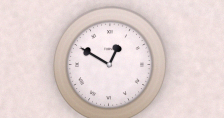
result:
12,50
